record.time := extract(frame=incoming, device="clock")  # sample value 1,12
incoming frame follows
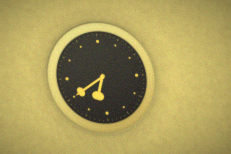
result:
6,40
